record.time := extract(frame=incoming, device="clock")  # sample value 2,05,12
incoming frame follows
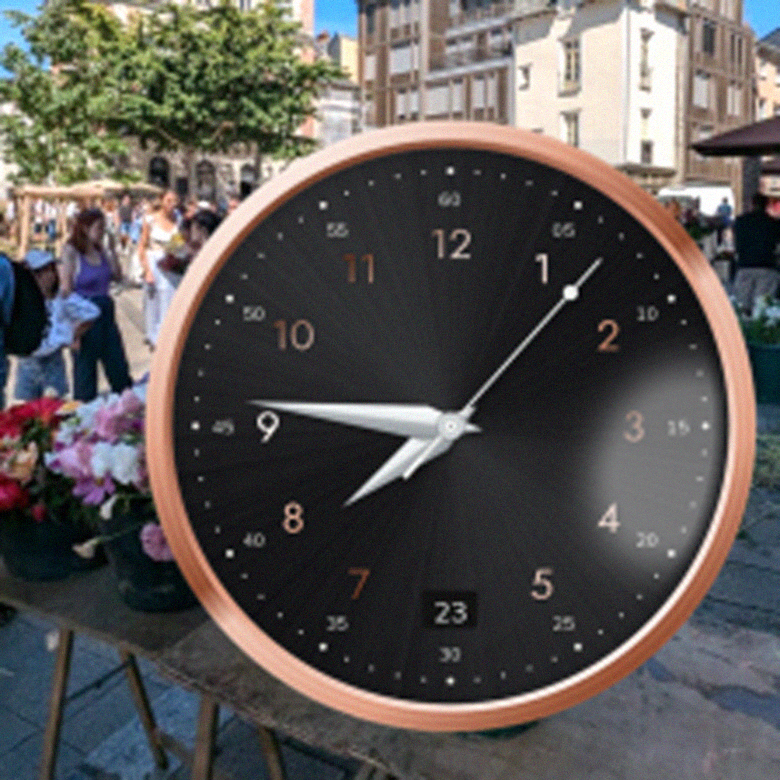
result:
7,46,07
